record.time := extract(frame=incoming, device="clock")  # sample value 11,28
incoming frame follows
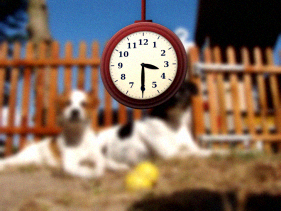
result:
3,30
